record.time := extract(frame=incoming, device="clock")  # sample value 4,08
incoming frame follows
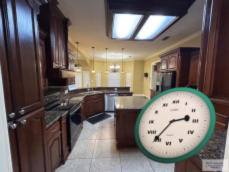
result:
2,36
